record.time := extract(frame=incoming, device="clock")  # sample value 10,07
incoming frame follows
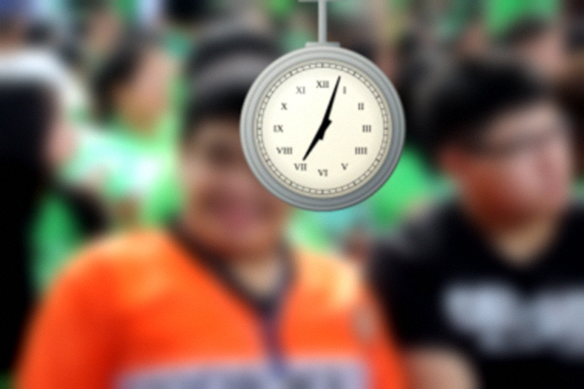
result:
7,03
